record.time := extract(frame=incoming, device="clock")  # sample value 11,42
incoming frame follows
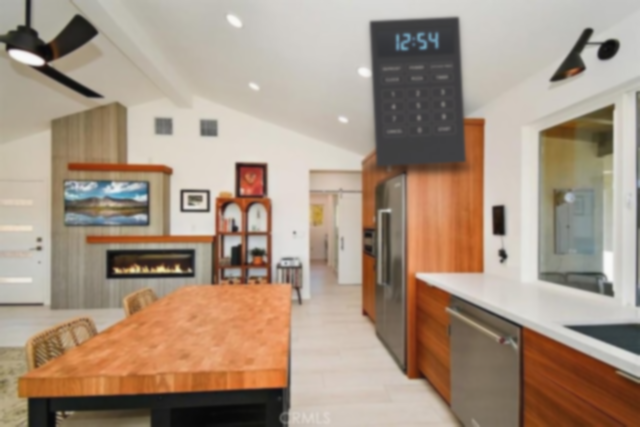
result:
12,54
